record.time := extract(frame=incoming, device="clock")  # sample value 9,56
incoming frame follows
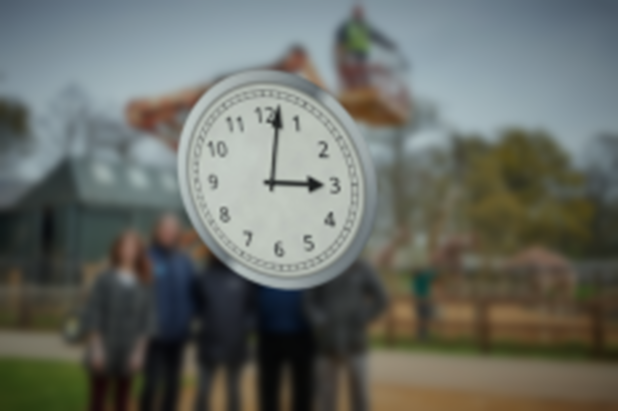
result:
3,02
